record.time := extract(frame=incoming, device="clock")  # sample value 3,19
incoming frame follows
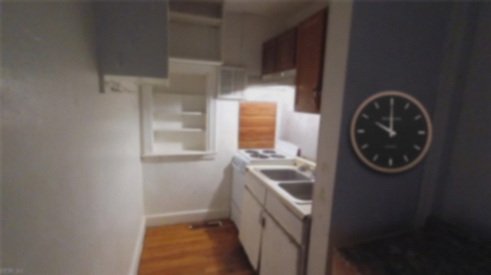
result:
10,00
